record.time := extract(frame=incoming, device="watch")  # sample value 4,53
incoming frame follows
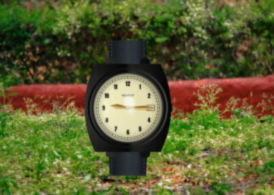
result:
9,15
